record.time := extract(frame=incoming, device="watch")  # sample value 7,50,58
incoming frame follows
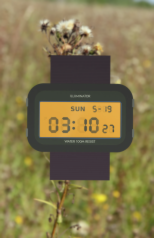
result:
3,10,27
